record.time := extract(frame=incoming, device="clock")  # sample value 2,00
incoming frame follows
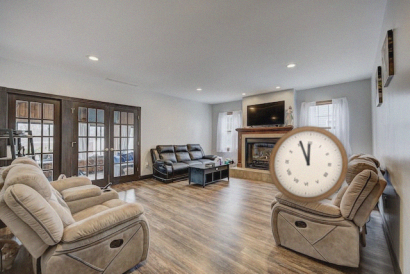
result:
11,56
